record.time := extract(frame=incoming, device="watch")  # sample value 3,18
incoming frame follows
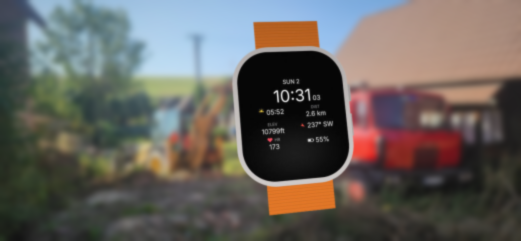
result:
10,31
